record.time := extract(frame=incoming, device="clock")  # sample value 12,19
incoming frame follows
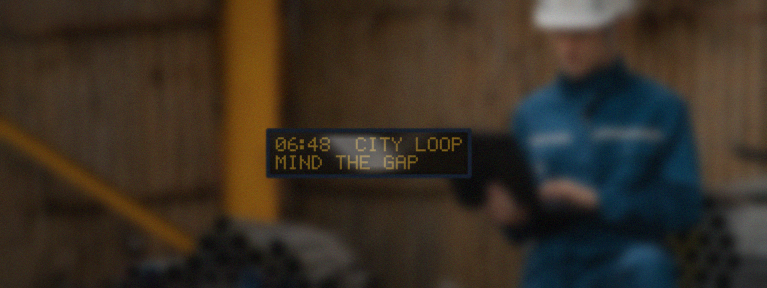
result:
6,48
